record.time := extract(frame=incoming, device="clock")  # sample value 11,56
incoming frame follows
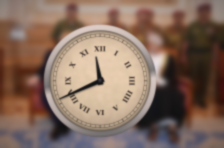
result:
11,41
